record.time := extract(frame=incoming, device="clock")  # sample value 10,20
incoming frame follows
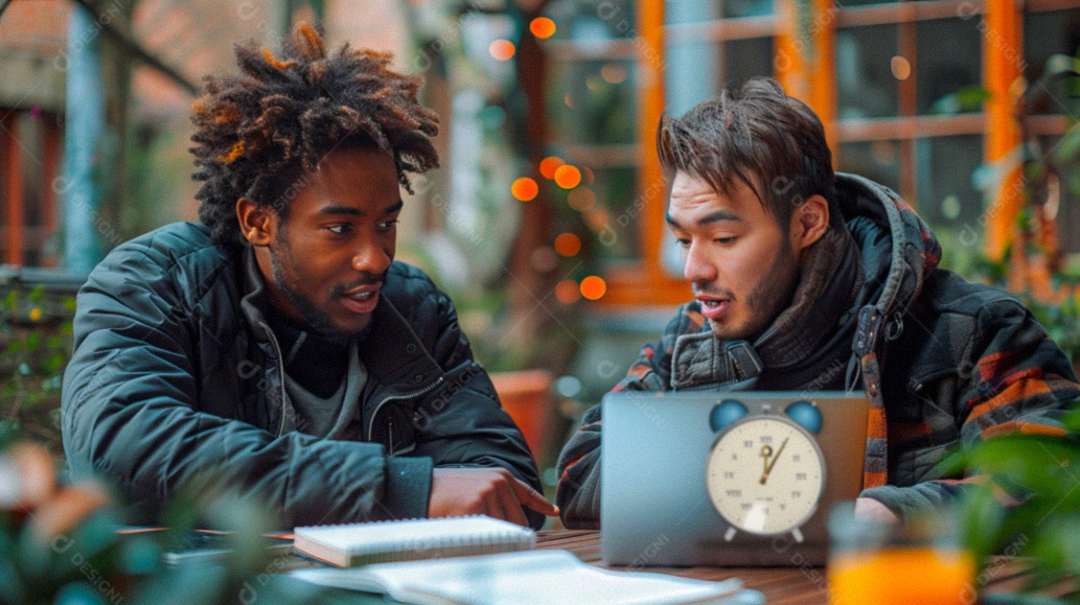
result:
12,05
